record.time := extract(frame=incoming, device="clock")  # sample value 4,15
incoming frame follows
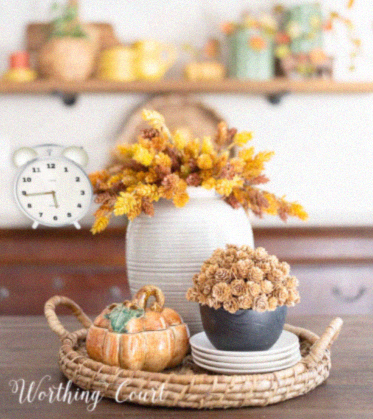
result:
5,44
